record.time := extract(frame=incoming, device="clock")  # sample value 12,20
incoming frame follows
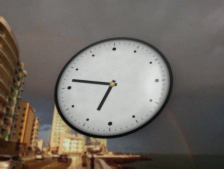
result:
6,47
